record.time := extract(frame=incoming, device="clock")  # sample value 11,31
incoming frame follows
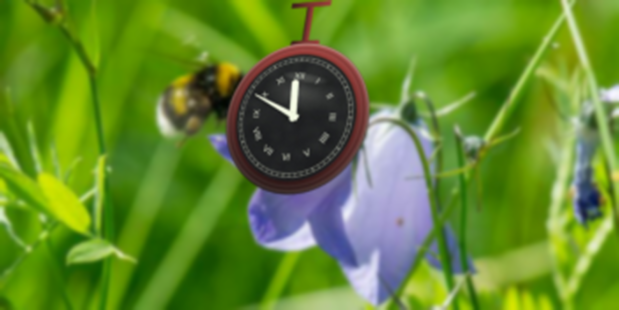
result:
11,49
